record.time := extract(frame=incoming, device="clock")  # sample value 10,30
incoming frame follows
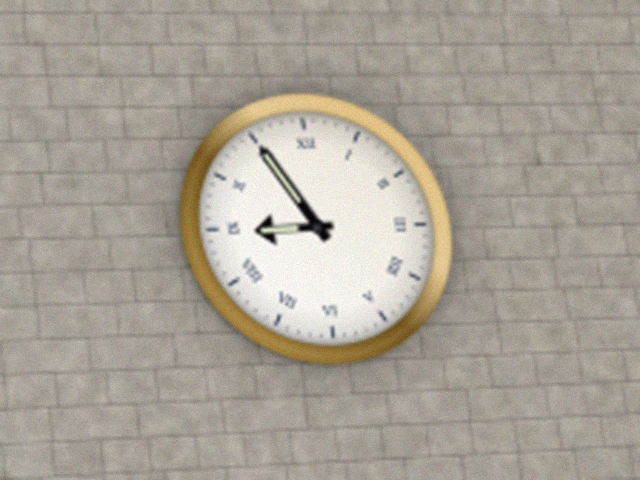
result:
8,55
